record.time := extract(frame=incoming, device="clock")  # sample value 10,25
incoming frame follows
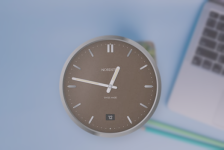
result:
12,47
